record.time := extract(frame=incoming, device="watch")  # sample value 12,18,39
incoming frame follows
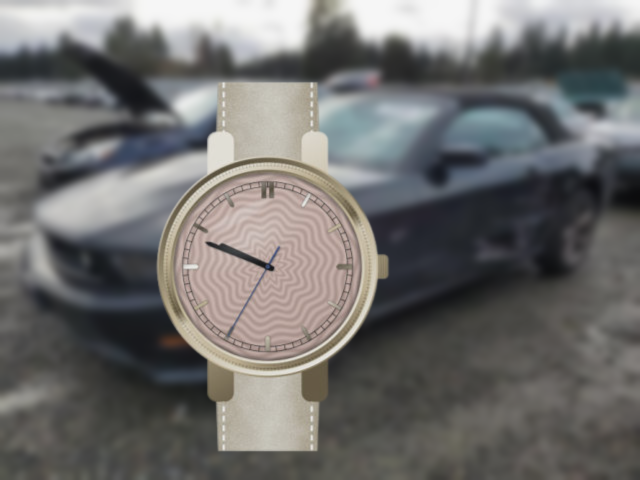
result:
9,48,35
